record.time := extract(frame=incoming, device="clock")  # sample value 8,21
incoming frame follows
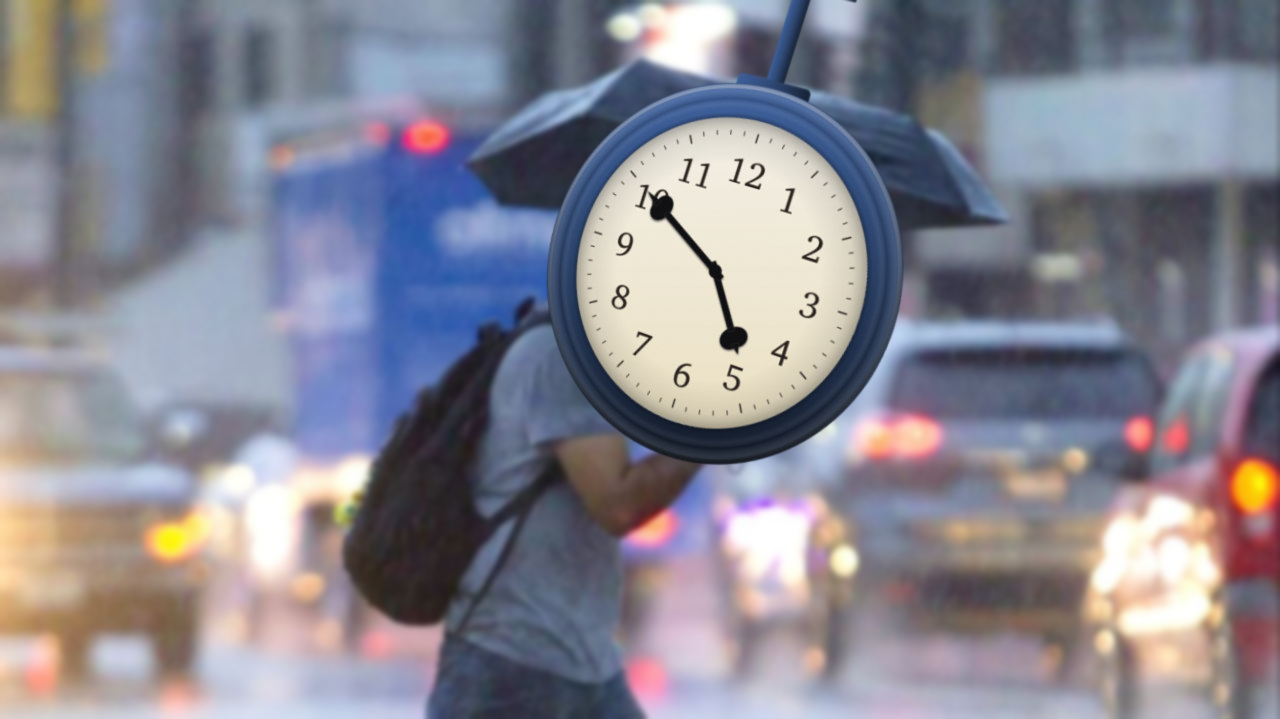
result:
4,50
